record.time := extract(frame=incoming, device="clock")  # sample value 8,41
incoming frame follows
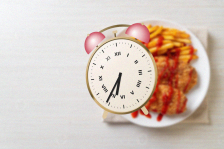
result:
6,36
